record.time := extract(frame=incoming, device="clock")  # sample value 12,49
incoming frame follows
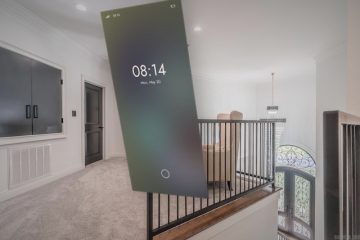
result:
8,14
